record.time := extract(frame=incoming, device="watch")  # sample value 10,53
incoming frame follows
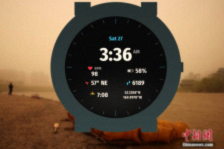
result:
3,36
